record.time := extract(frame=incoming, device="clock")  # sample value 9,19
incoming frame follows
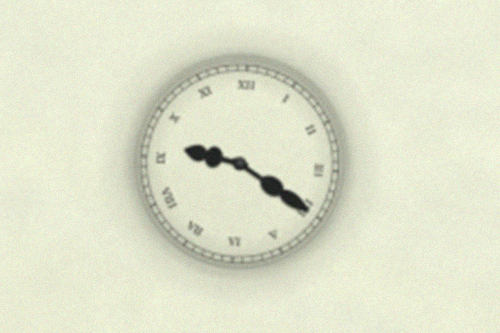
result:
9,20
